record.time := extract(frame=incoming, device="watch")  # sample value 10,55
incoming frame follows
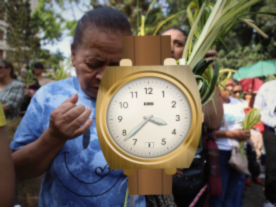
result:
3,38
